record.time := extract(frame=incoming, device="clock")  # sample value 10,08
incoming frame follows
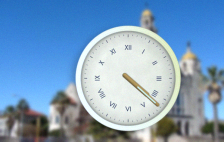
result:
4,22
